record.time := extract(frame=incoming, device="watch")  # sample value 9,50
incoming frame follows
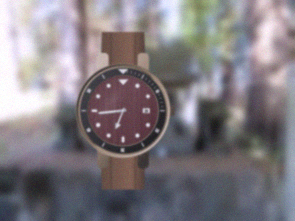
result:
6,44
